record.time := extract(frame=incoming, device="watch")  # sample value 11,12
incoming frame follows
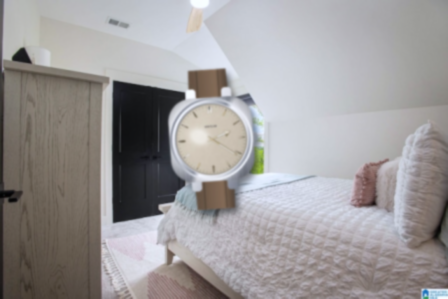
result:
2,21
